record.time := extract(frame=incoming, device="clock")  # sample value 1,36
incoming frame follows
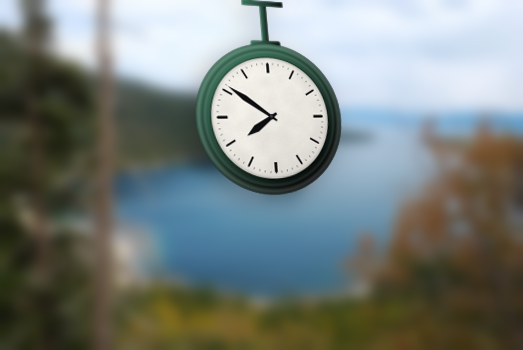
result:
7,51
